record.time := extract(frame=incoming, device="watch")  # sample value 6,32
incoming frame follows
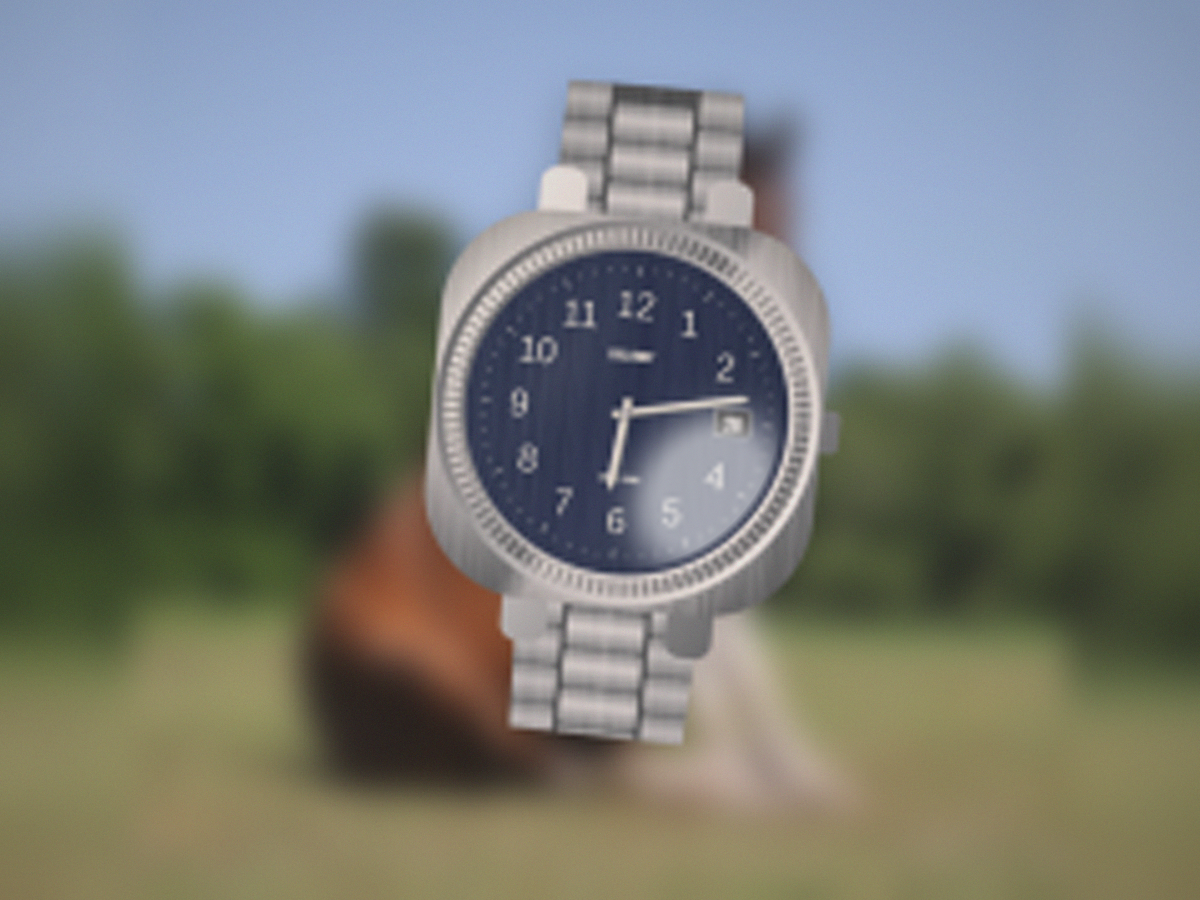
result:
6,13
